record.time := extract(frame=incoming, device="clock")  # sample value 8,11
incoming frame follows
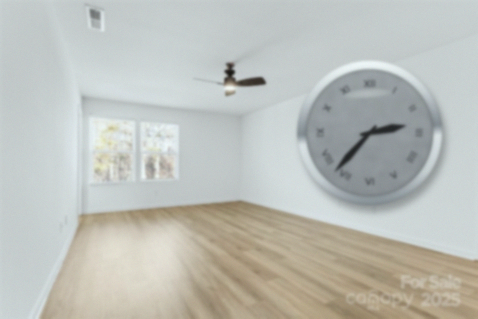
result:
2,37
